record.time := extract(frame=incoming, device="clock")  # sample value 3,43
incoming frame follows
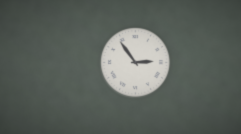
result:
2,54
